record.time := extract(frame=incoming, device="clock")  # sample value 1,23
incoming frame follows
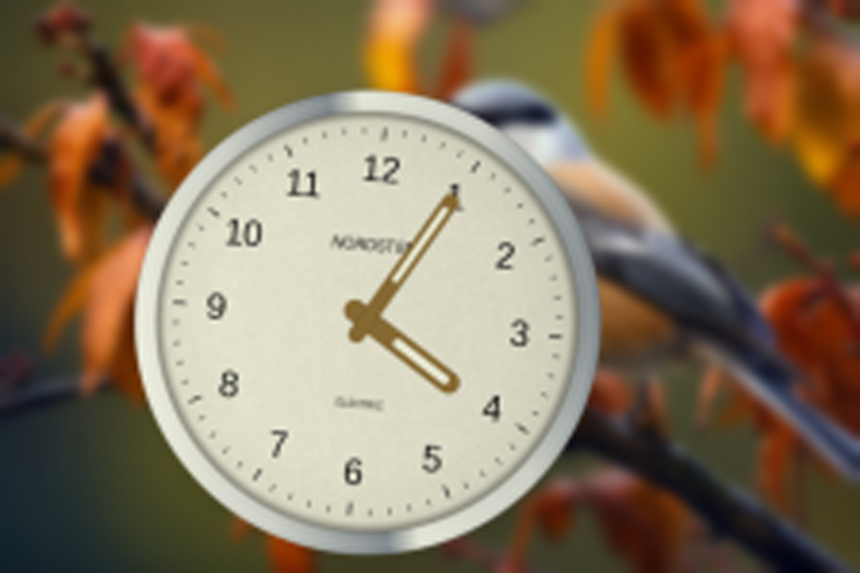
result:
4,05
